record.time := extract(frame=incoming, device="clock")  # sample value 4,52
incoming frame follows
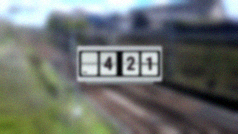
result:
4,21
